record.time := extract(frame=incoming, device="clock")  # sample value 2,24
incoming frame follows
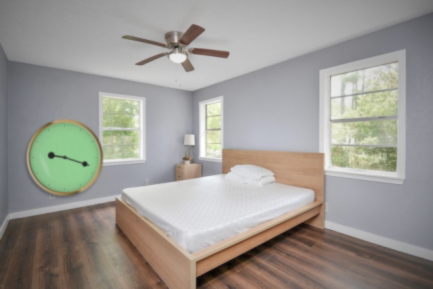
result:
9,18
